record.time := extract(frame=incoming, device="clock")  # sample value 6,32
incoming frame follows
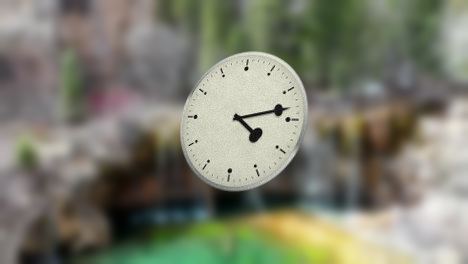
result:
4,13
